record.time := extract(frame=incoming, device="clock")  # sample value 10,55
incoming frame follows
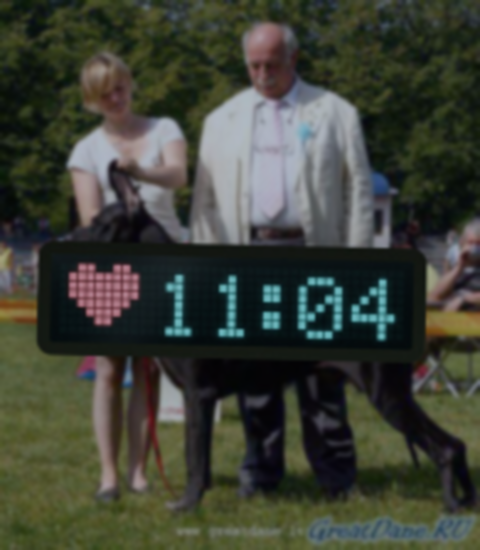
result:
11,04
